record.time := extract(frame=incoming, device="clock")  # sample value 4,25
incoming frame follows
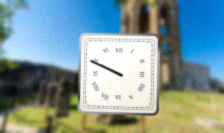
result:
9,49
